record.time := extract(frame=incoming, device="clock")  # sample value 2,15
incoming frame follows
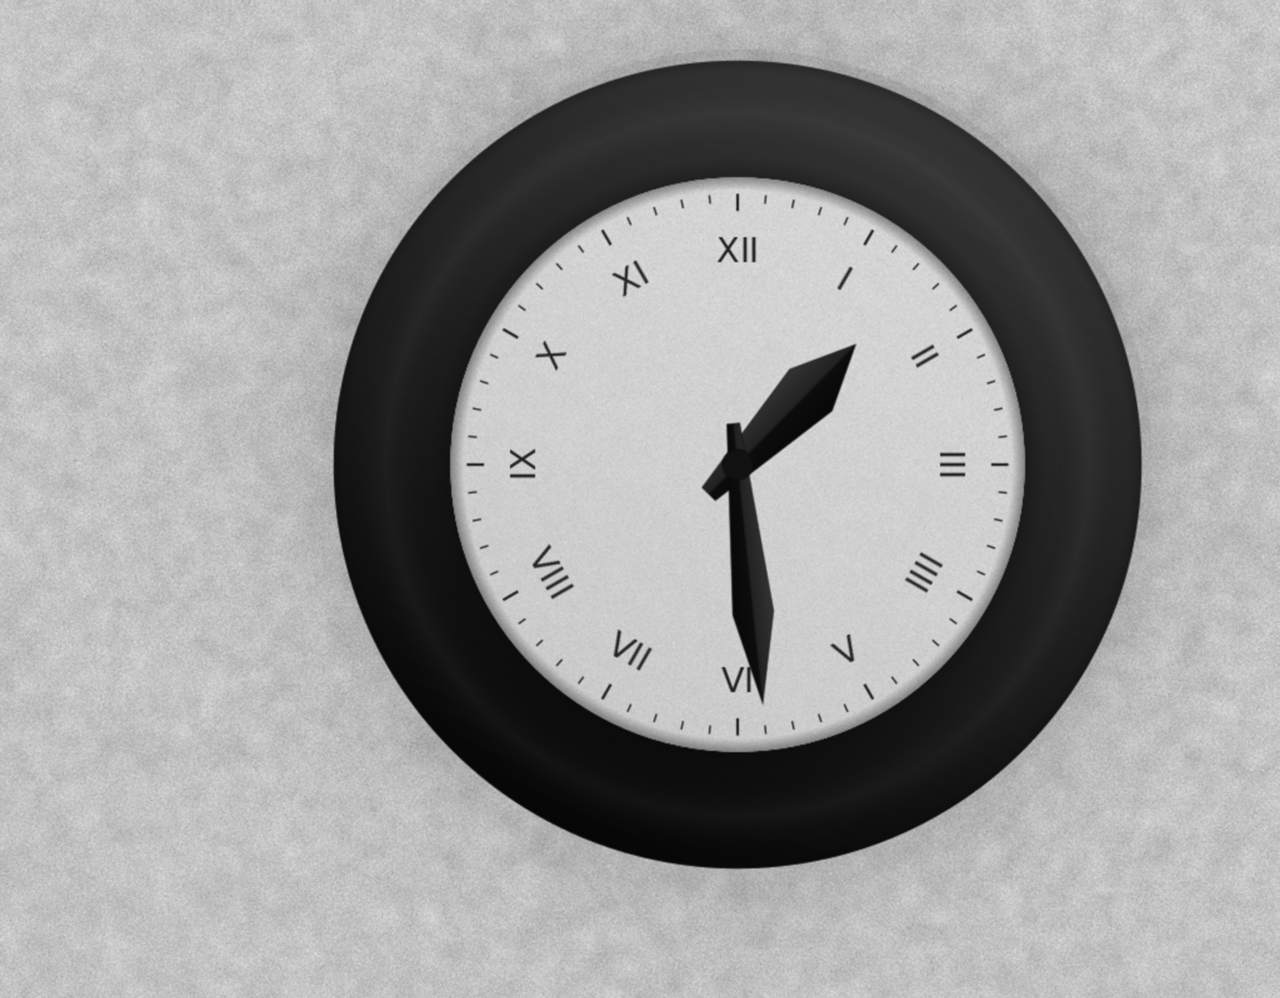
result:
1,29
